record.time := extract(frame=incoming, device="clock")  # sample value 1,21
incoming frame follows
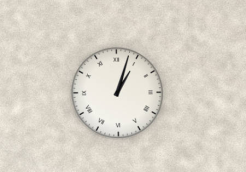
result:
1,03
